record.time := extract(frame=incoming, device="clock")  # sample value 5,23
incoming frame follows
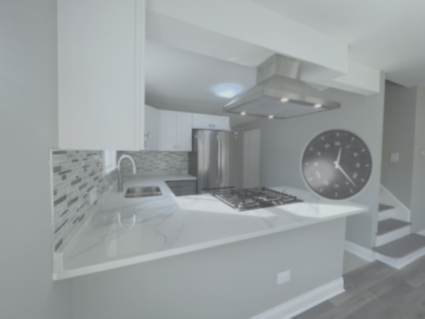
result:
12,23
